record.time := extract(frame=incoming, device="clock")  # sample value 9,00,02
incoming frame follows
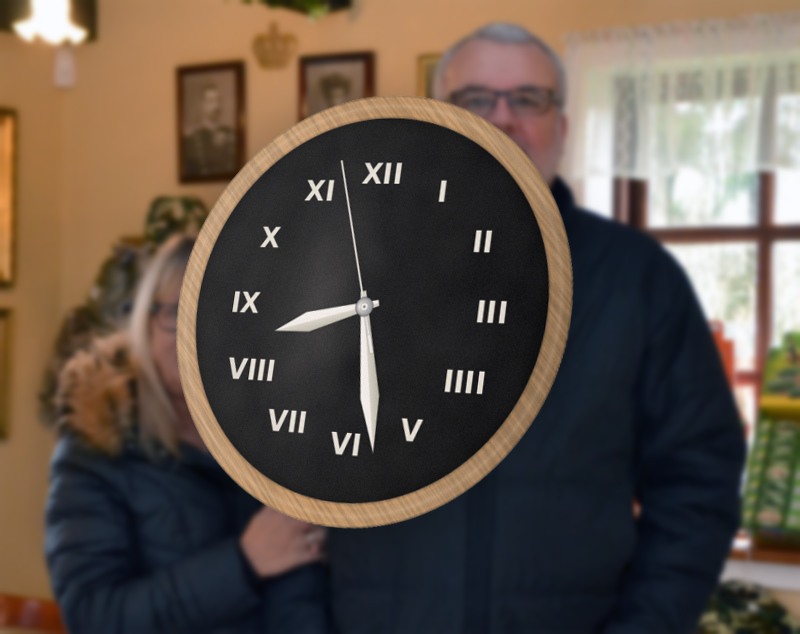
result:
8,27,57
